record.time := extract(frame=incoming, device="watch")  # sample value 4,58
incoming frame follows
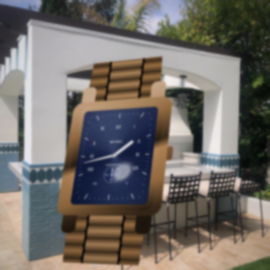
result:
1,43
